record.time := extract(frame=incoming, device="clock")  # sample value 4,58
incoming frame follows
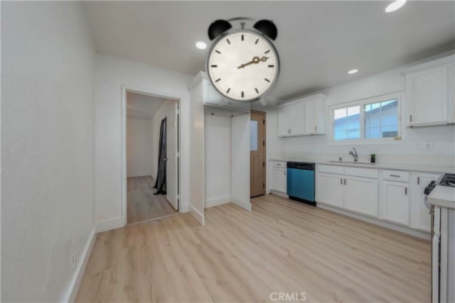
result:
2,12
